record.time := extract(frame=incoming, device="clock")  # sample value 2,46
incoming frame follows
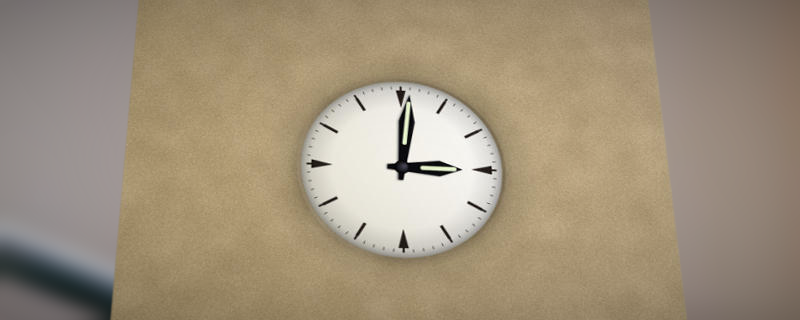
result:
3,01
